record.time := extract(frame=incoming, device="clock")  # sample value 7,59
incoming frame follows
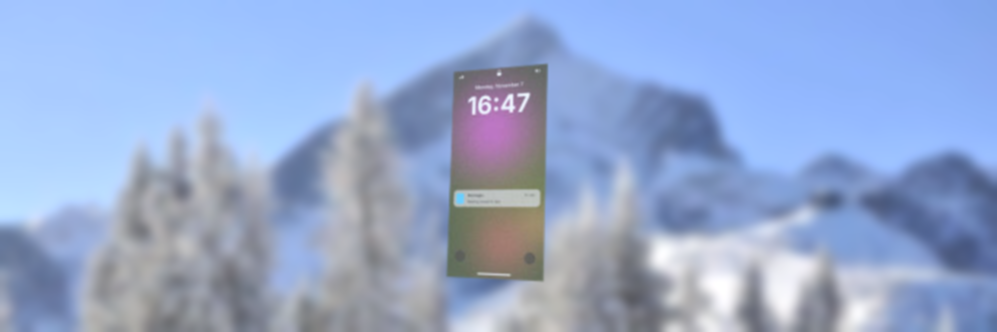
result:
16,47
